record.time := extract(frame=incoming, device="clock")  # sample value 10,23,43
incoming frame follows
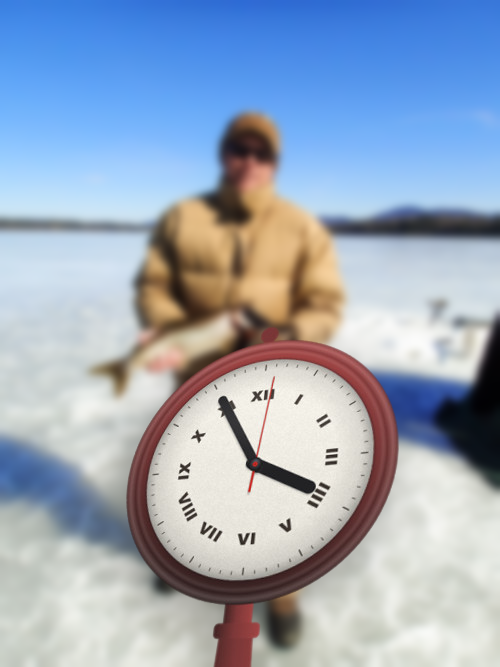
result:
3,55,01
